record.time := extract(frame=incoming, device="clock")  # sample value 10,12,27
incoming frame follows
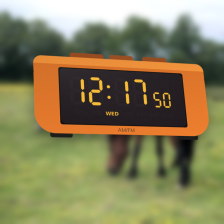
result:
12,17,50
